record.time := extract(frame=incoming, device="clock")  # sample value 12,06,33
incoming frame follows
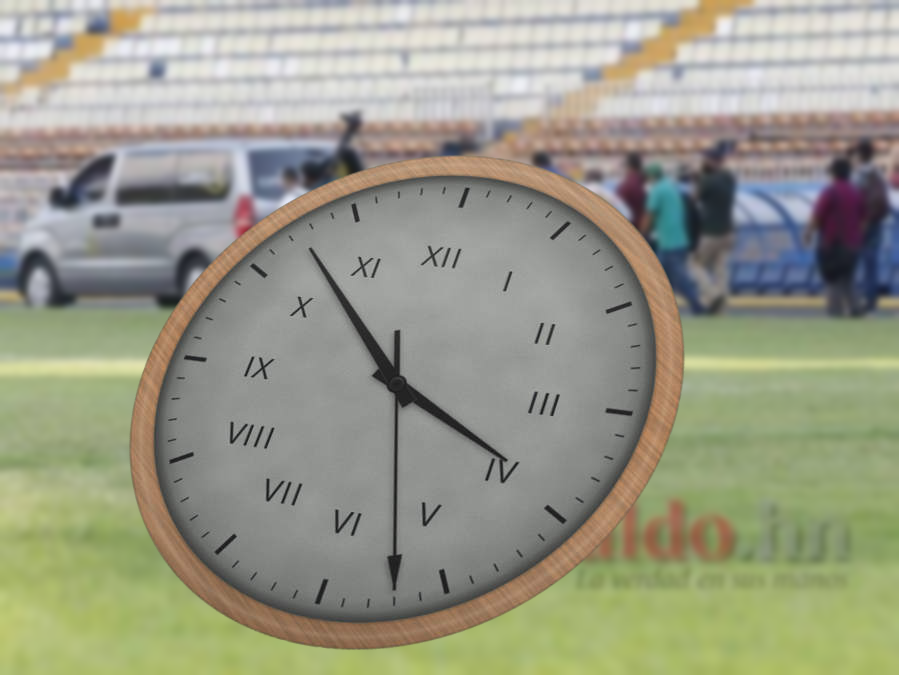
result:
3,52,27
